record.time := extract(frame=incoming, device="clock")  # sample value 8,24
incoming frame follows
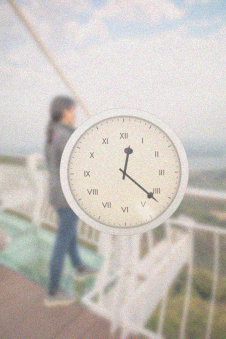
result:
12,22
